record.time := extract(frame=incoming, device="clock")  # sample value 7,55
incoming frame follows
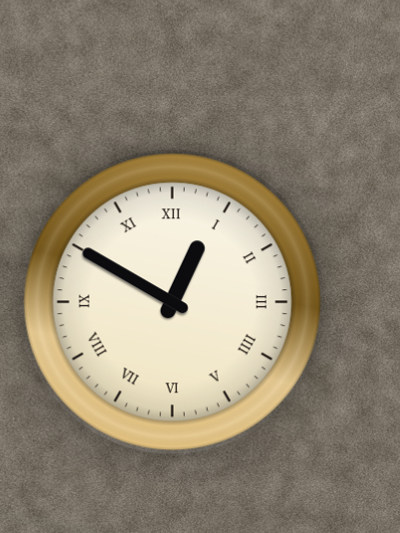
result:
12,50
